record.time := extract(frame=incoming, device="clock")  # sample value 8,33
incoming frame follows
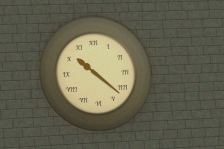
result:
10,22
